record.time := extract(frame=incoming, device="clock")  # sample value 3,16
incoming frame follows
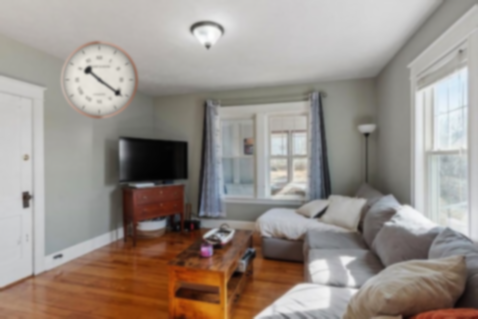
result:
10,21
